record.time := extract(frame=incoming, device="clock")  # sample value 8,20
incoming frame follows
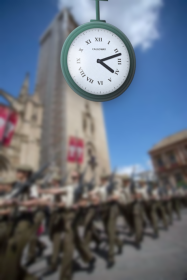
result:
4,12
